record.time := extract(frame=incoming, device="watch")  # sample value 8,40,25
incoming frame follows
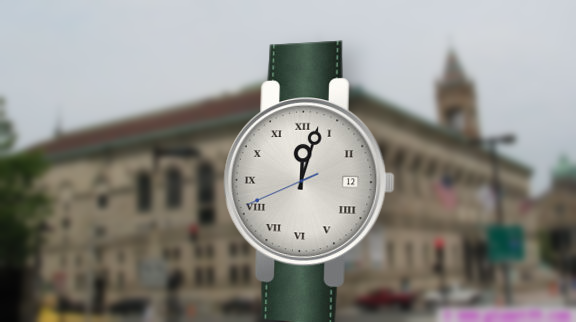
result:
12,02,41
